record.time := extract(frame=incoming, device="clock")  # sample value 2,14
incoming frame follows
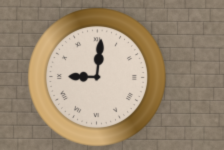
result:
9,01
